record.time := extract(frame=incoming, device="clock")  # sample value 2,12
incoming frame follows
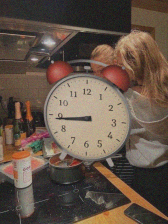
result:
8,44
